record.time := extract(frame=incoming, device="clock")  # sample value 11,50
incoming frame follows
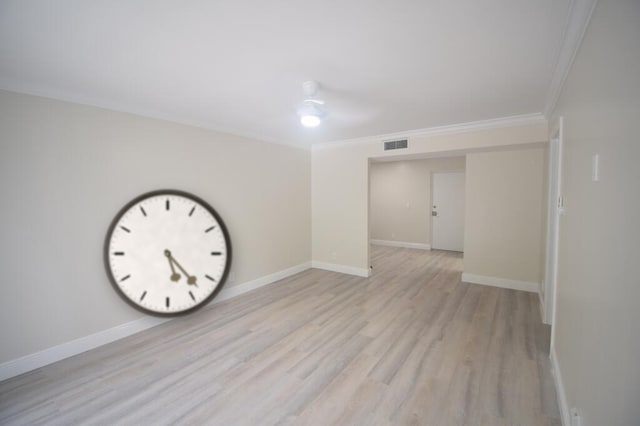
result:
5,23
